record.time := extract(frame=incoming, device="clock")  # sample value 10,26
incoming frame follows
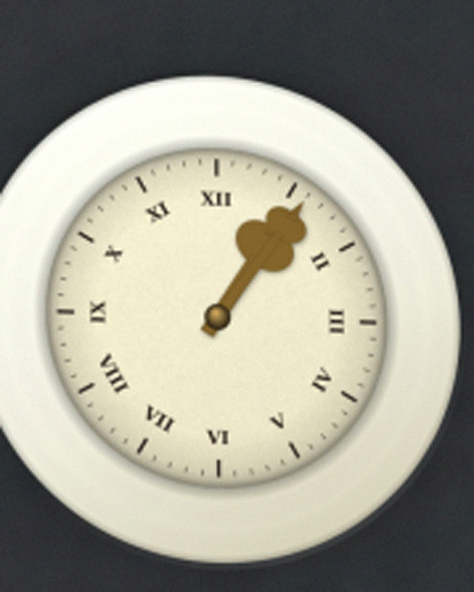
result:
1,06
